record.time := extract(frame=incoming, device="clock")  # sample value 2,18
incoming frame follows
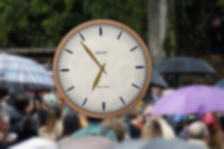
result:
6,54
